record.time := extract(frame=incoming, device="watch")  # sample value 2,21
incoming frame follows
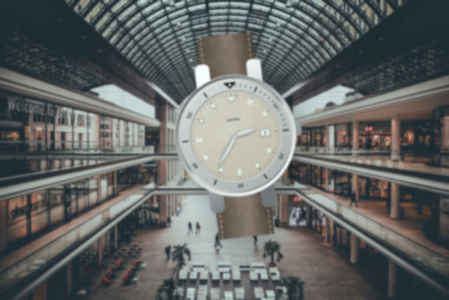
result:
2,36
